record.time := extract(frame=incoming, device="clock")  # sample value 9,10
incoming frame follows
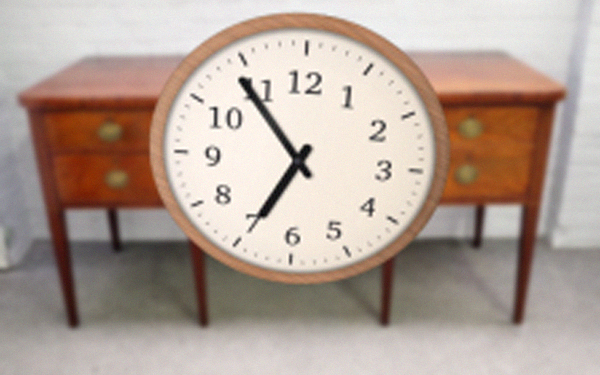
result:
6,54
